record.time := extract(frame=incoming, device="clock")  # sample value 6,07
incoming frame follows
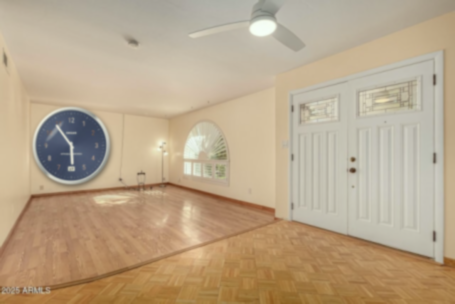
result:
5,54
